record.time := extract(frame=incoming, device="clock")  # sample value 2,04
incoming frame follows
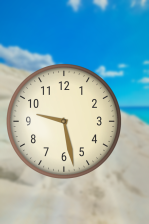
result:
9,28
